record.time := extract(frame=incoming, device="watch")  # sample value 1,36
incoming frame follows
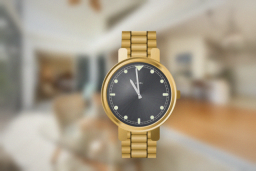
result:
10,59
